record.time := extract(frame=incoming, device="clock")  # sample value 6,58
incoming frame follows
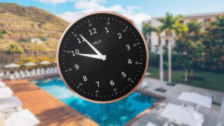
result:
9,56
